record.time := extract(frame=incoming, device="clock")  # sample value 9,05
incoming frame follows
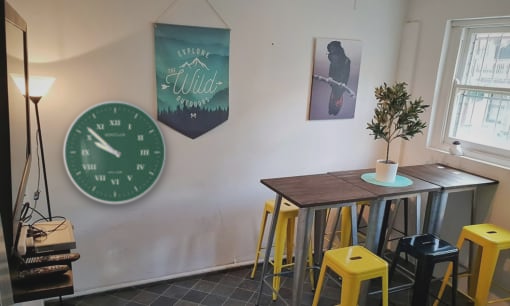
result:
9,52
